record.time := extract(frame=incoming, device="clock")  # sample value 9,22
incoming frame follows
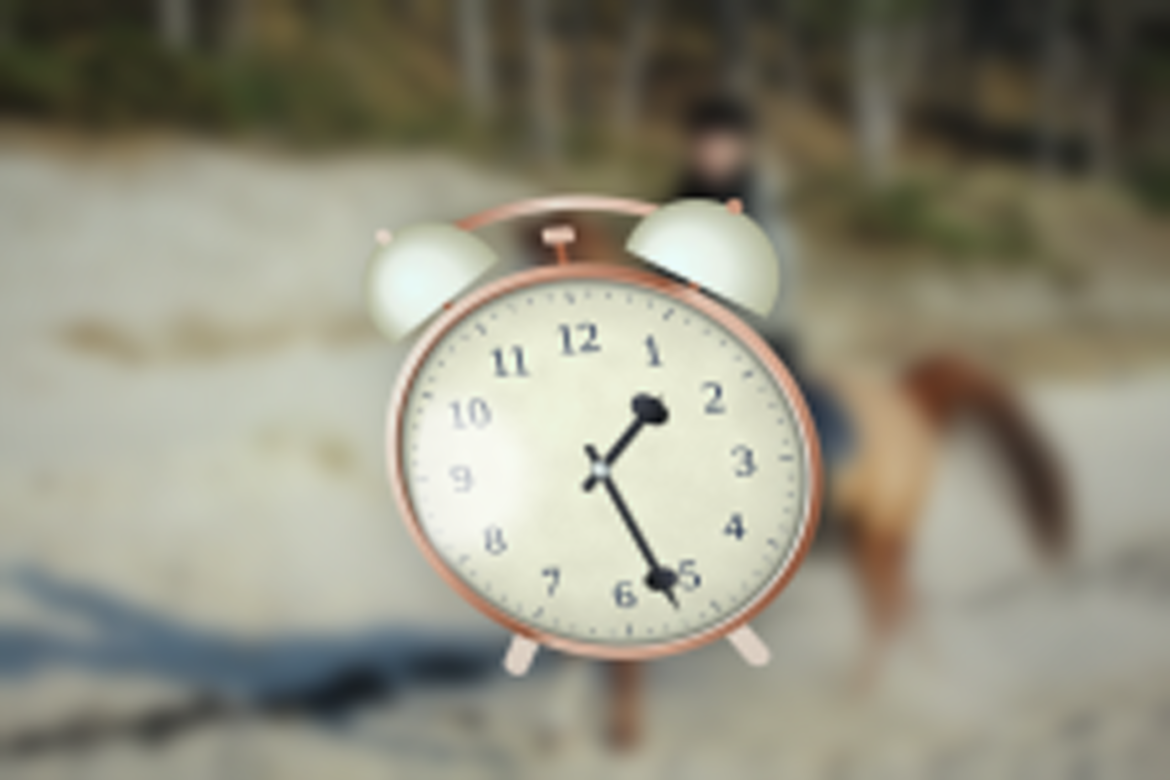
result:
1,27
